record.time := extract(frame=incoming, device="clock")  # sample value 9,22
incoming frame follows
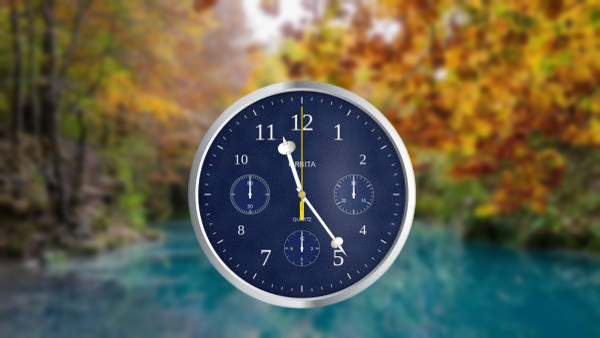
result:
11,24
